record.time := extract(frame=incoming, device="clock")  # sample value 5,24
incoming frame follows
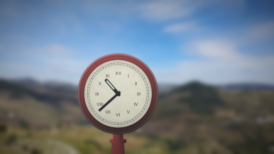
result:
10,38
